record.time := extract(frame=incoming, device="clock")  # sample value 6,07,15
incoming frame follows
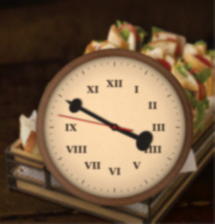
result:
3,49,47
